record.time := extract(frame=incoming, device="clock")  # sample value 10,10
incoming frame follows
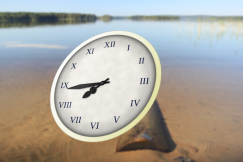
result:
7,44
